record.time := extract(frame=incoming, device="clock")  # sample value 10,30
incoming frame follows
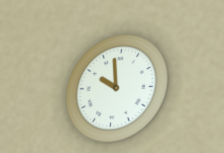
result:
9,58
